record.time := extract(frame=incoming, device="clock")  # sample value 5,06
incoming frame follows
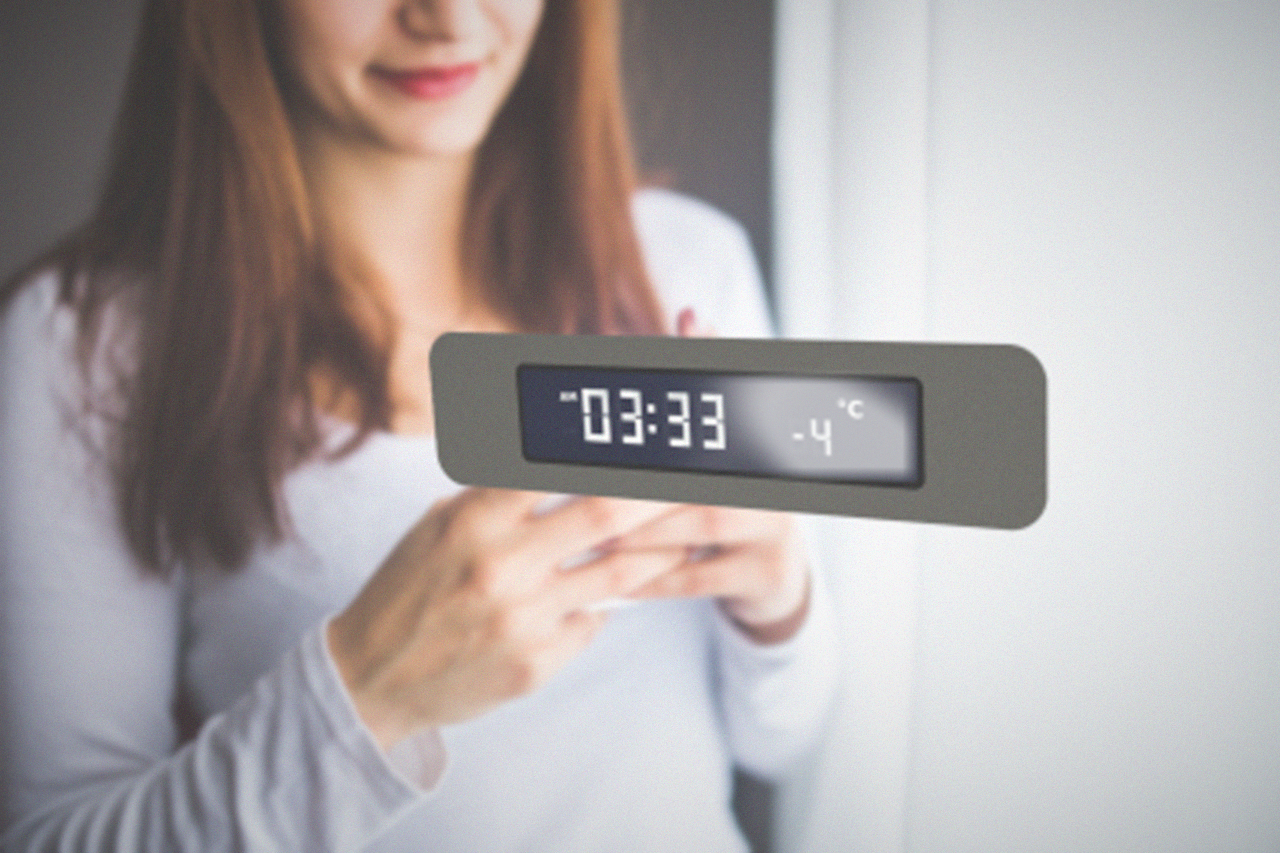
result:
3,33
